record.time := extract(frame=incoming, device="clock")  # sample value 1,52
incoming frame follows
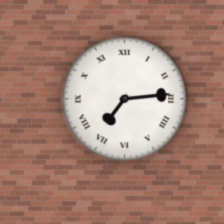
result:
7,14
